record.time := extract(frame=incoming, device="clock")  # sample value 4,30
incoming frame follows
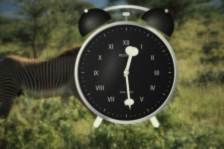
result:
12,29
